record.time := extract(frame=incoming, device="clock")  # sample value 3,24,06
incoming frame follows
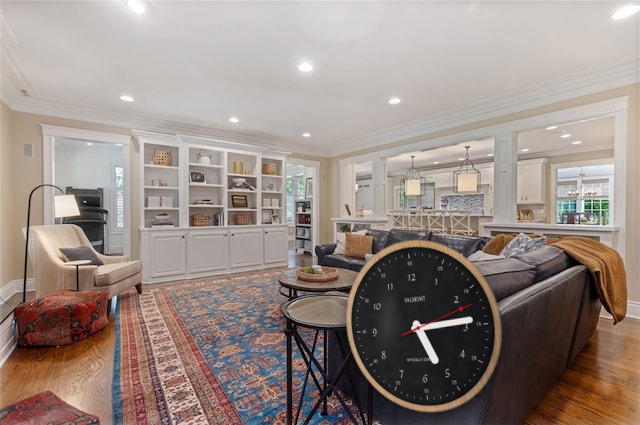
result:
5,14,12
